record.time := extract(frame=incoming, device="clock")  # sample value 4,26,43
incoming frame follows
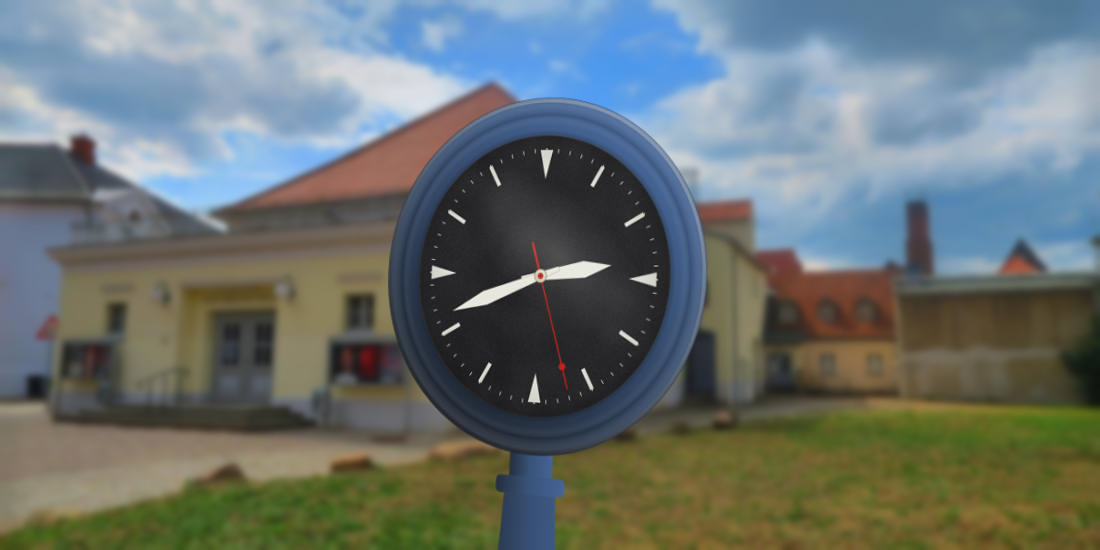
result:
2,41,27
